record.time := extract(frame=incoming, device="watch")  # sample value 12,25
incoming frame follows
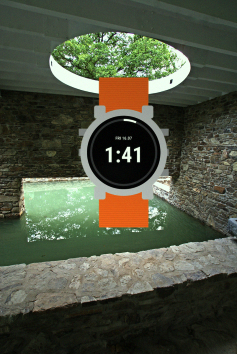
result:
1,41
